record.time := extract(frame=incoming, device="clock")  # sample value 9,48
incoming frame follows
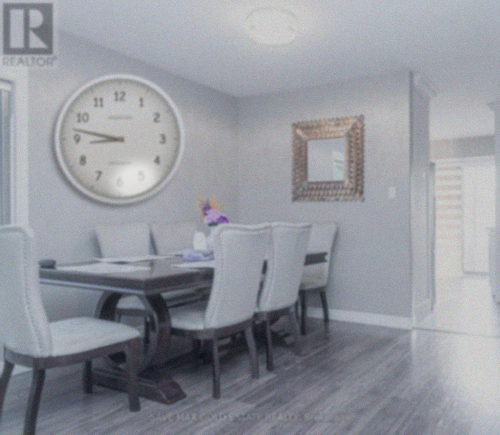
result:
8,47
